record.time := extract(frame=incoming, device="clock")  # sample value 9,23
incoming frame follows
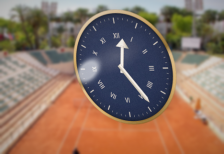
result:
12,24
